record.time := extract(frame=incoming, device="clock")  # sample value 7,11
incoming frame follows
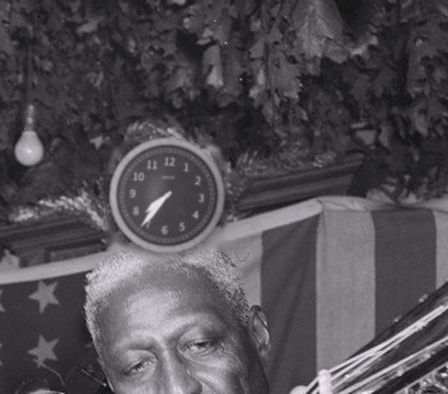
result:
7,36
